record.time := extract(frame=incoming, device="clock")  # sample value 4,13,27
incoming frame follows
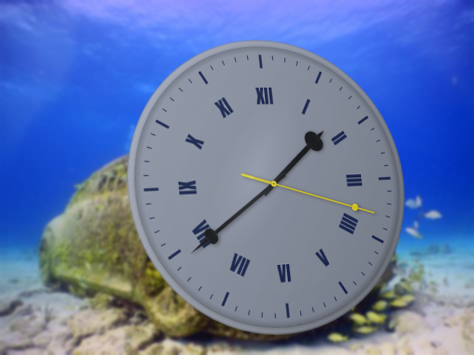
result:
1,39,18
